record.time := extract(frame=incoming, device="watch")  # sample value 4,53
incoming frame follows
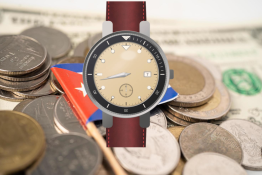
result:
8,43
